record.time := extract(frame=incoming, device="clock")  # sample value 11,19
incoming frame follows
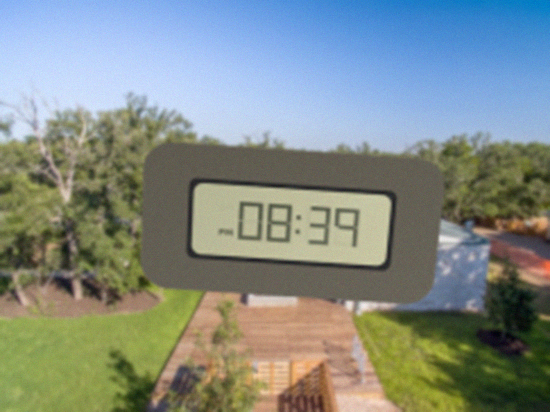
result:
8,39
